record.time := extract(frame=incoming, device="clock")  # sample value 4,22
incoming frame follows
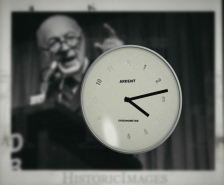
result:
4,13
